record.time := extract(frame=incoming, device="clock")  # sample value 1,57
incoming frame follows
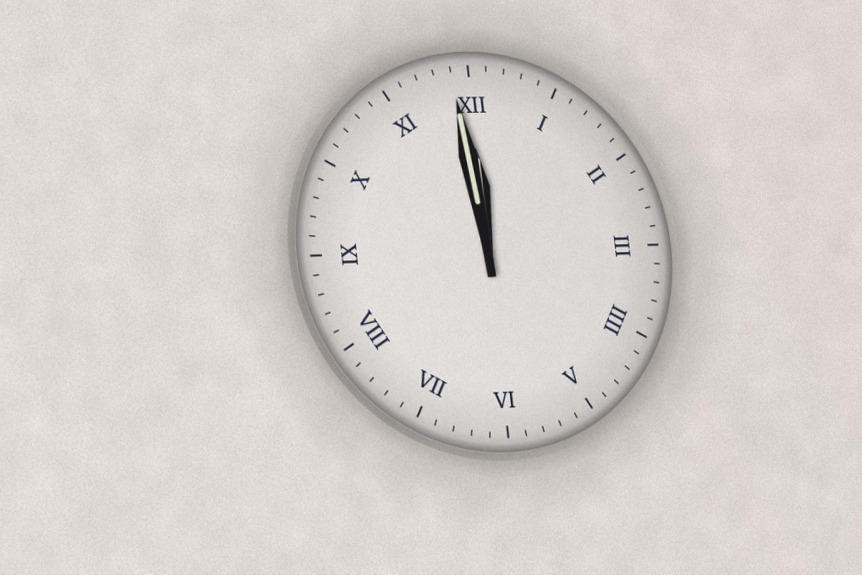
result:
11,59
